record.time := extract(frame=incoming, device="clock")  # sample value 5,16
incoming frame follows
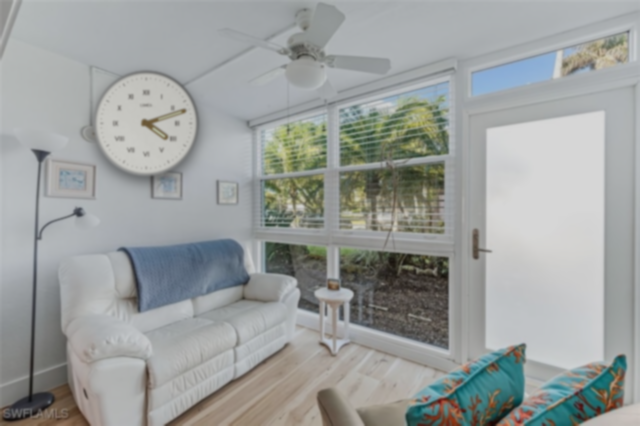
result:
4,12
